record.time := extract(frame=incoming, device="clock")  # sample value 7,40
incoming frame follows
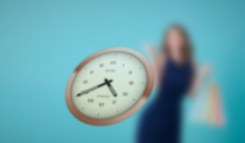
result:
4,40
